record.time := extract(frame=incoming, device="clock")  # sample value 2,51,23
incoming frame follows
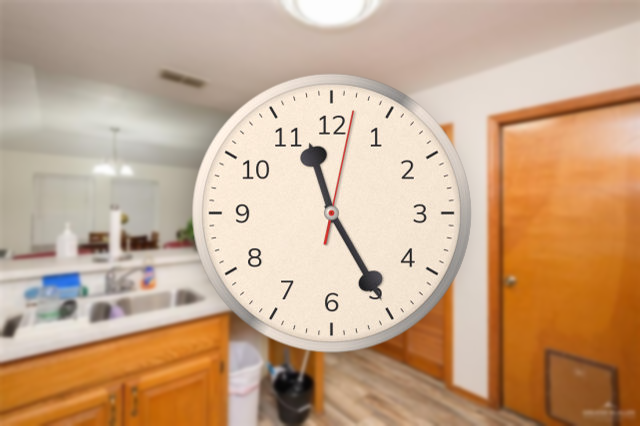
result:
11,25,02
